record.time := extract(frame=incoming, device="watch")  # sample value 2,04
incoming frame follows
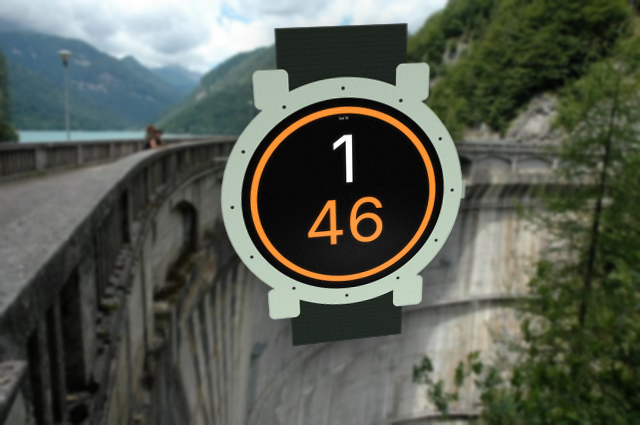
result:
1,46
